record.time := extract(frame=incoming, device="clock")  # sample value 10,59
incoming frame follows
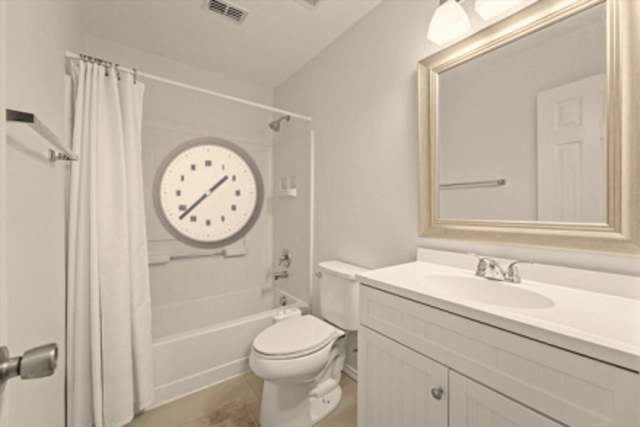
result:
1,38
